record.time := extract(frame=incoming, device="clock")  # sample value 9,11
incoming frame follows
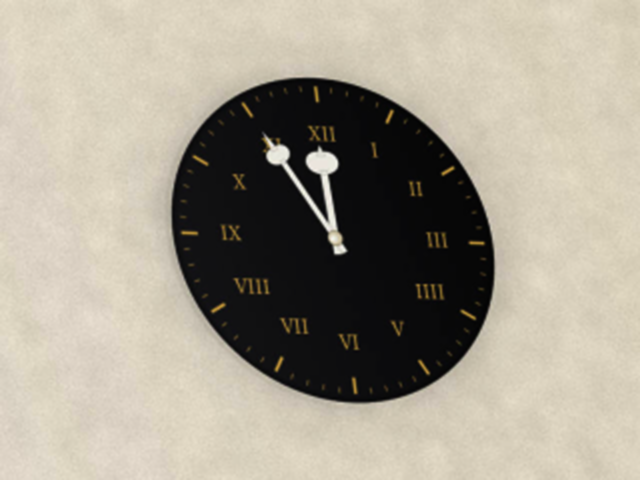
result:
11,55
